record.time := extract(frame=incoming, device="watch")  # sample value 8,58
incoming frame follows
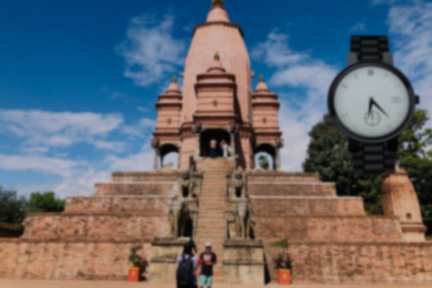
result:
6,23
